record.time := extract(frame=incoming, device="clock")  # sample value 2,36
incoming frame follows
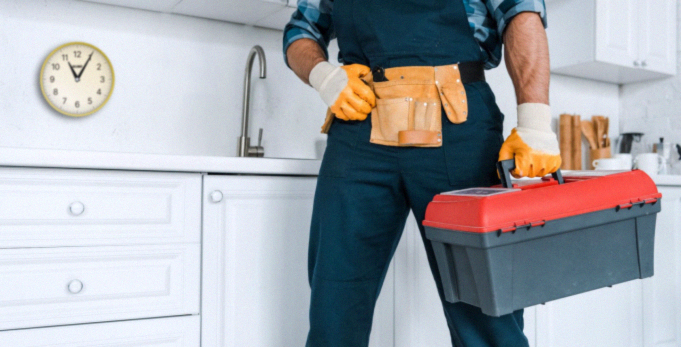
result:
11,05
